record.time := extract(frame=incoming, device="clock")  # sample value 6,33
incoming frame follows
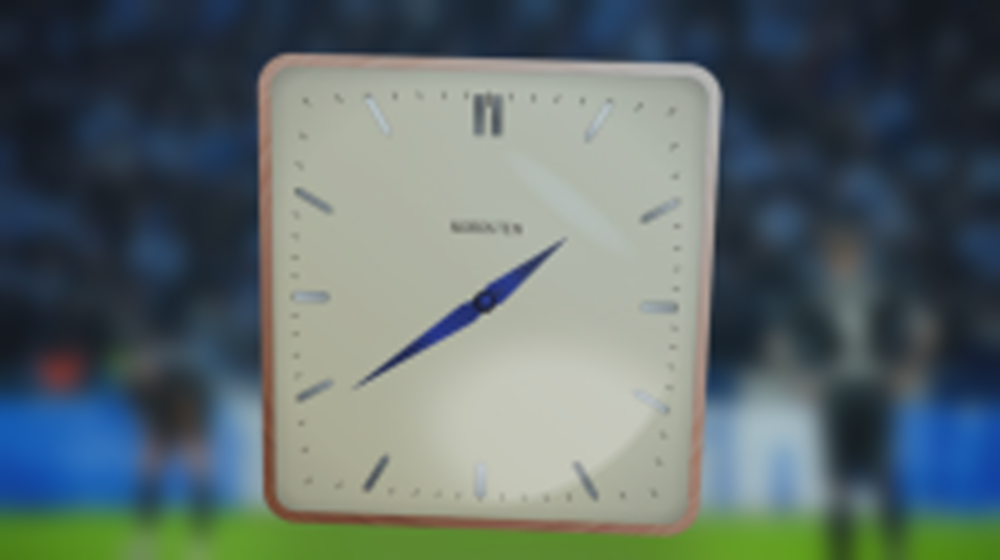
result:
1,39
